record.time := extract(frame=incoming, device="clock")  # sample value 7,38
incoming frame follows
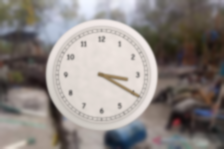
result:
3,20
